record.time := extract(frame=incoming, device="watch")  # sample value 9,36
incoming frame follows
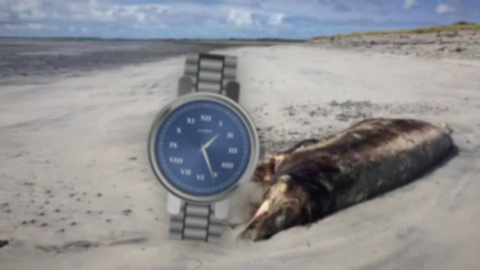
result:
1,26
